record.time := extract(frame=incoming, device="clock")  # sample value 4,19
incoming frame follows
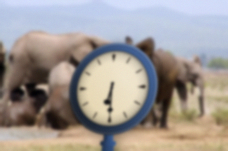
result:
6,30
